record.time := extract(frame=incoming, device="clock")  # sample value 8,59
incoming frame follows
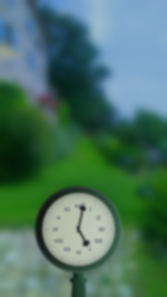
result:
5,02
